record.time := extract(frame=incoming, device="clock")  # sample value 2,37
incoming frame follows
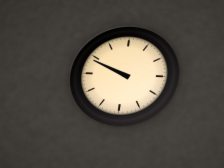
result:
9,49
